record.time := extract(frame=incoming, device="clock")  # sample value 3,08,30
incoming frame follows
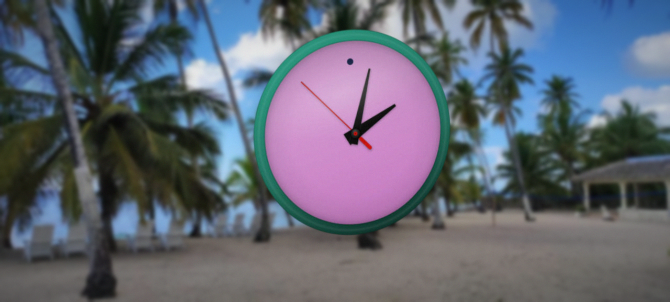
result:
2,02,53
